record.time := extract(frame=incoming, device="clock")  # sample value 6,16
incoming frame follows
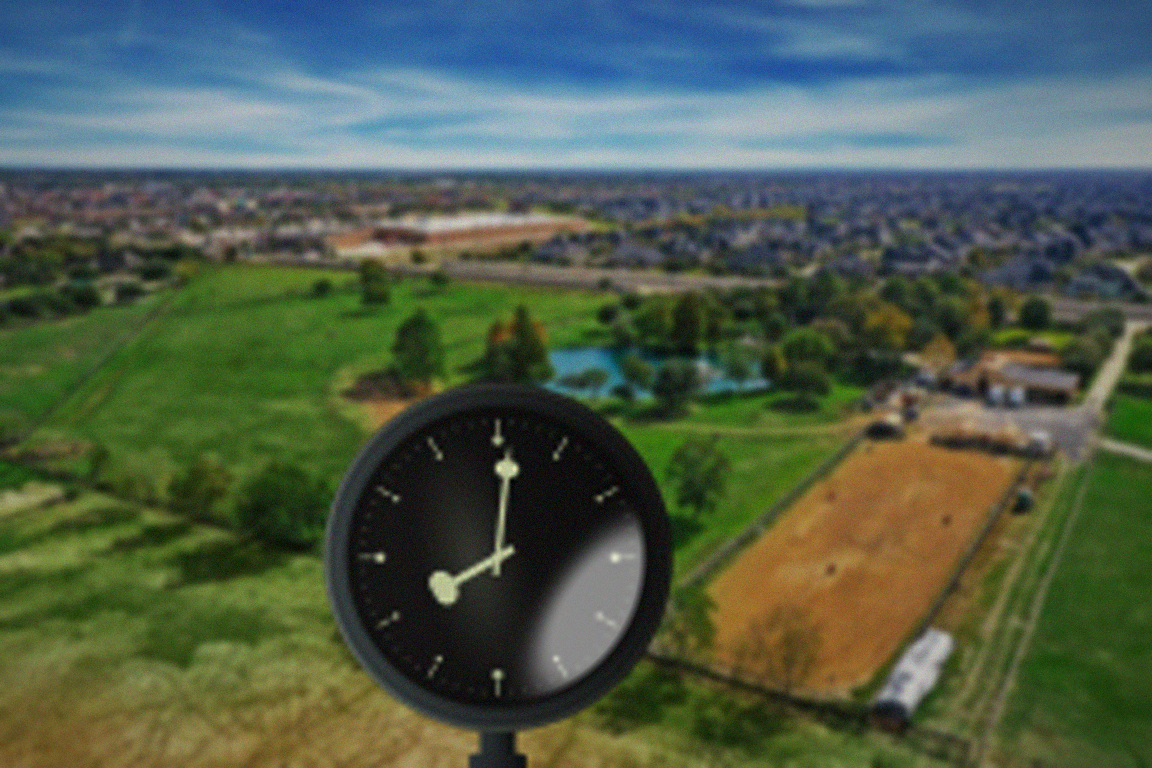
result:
8,01
